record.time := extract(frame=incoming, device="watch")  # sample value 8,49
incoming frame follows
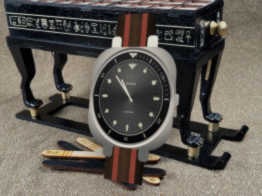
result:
10,53
